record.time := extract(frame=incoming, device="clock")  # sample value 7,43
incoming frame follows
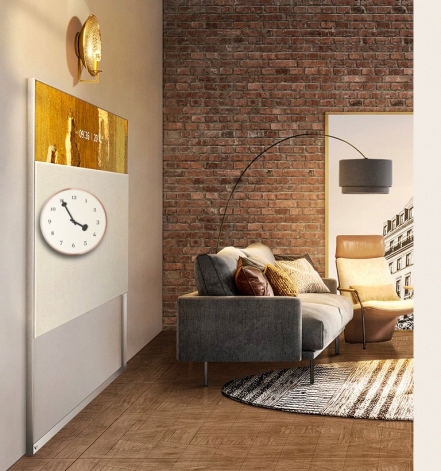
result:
3,55
